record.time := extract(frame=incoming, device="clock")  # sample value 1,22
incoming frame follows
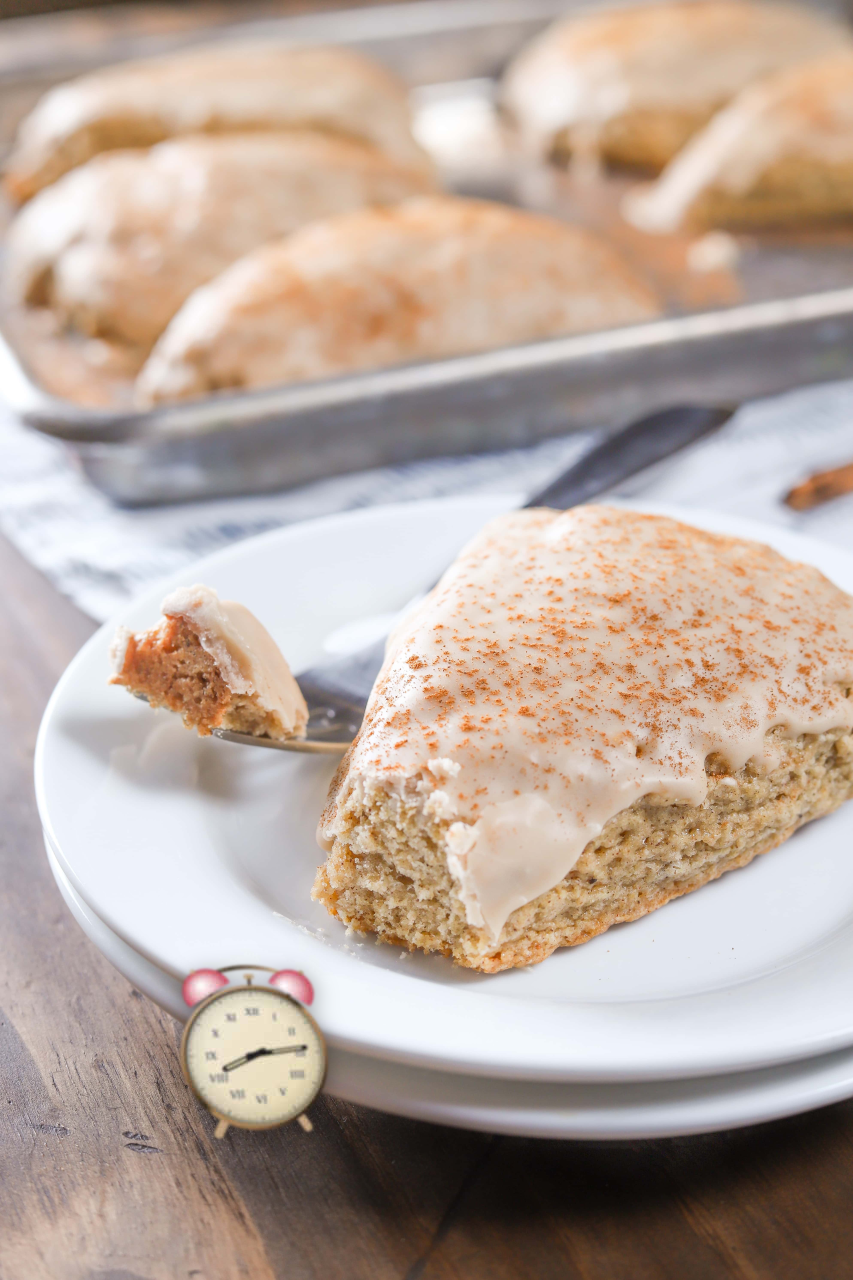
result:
8,14
